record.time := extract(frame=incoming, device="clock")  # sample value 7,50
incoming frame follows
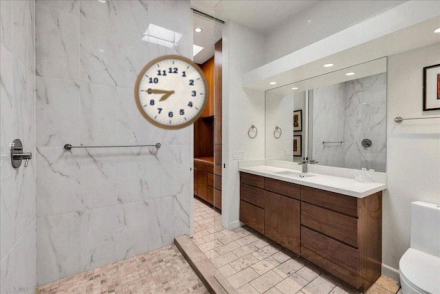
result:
7,45
